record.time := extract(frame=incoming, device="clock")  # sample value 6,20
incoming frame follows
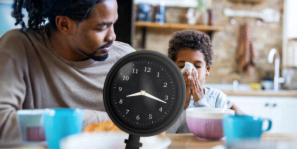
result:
8,17
